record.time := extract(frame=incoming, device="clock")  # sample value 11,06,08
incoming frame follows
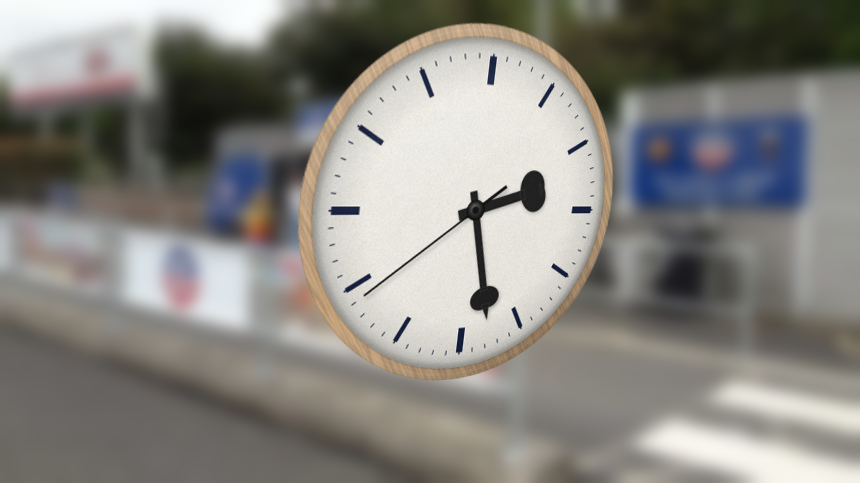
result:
2,27,39
